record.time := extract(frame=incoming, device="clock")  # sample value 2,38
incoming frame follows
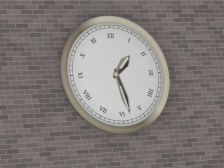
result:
1,28
